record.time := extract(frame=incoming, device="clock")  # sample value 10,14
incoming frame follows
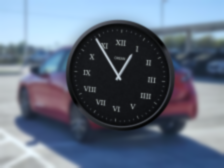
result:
12,54
